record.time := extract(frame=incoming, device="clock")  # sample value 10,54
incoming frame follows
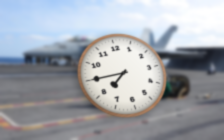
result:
7,45
